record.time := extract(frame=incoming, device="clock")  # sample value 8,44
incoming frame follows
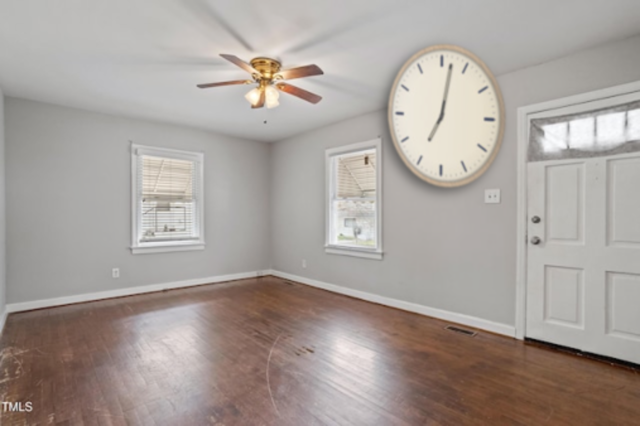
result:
7,02
